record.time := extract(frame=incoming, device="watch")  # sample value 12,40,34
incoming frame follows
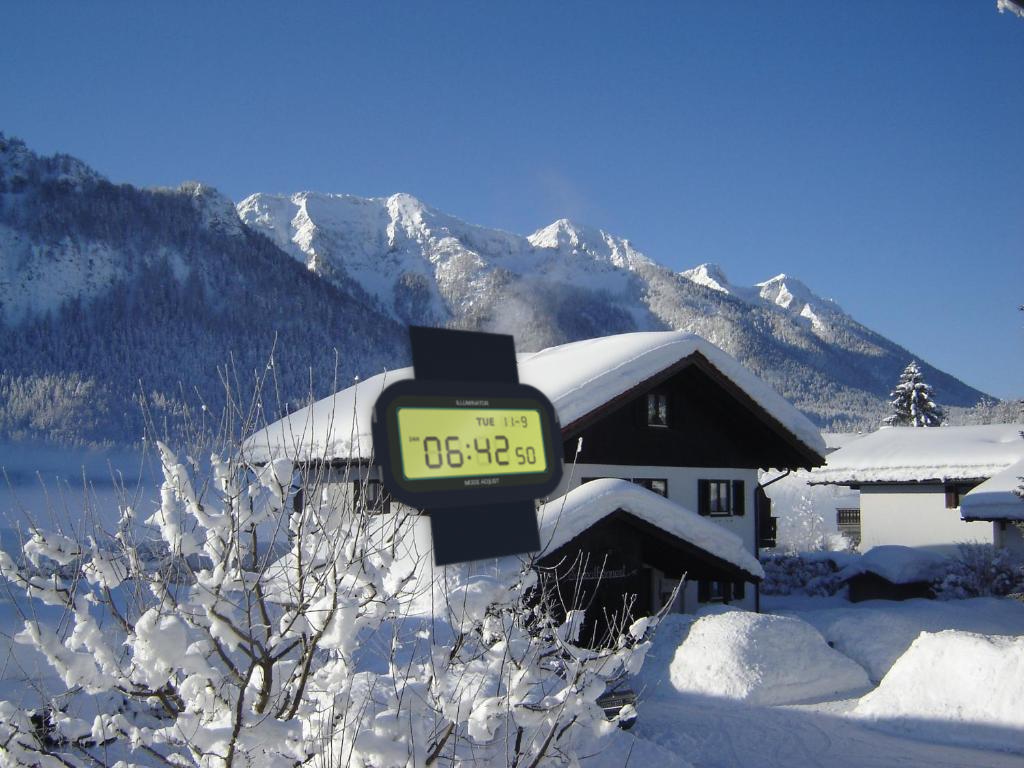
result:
6,42,50
